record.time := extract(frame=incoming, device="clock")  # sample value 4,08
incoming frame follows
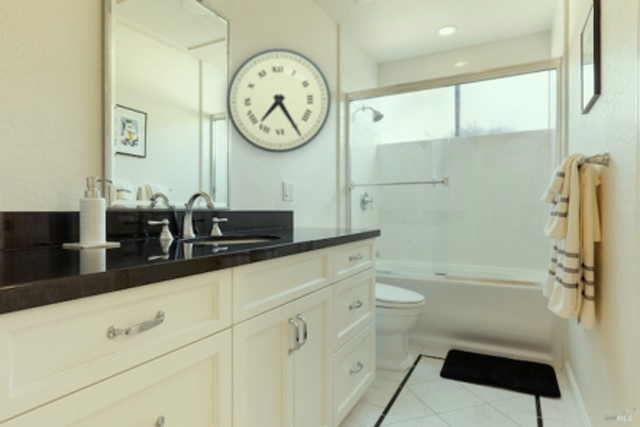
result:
7,25
